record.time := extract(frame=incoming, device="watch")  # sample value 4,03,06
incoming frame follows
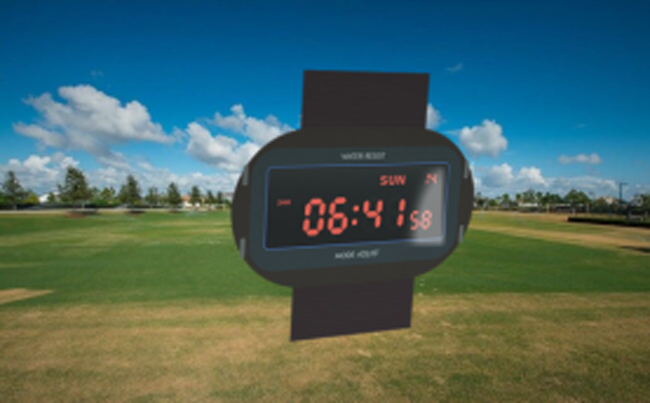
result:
6,41,58
